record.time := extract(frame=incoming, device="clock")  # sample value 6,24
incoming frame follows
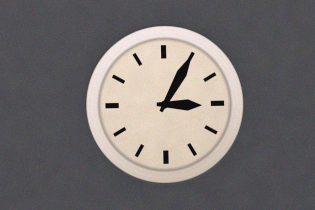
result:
3,05
